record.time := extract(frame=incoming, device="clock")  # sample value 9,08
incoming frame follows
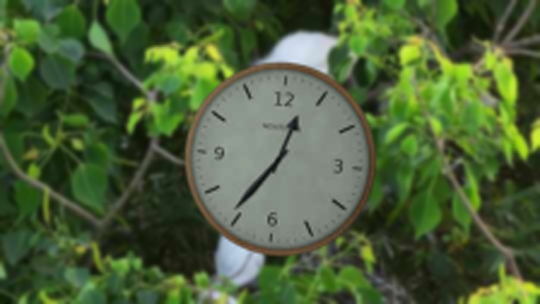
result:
12,36
